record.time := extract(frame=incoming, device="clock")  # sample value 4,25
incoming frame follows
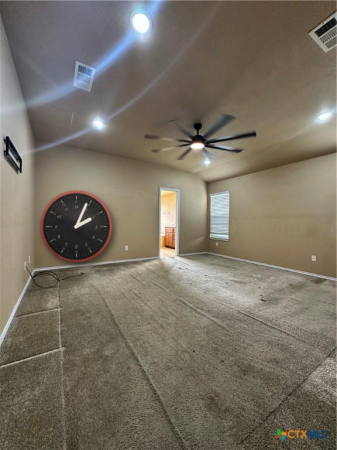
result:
2,04
